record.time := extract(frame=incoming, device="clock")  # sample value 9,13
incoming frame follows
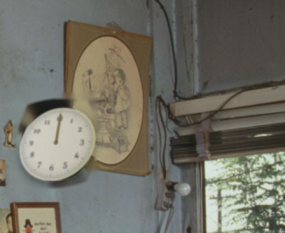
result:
12,00
